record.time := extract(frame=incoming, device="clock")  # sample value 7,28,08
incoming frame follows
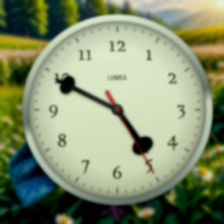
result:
4,49,25
